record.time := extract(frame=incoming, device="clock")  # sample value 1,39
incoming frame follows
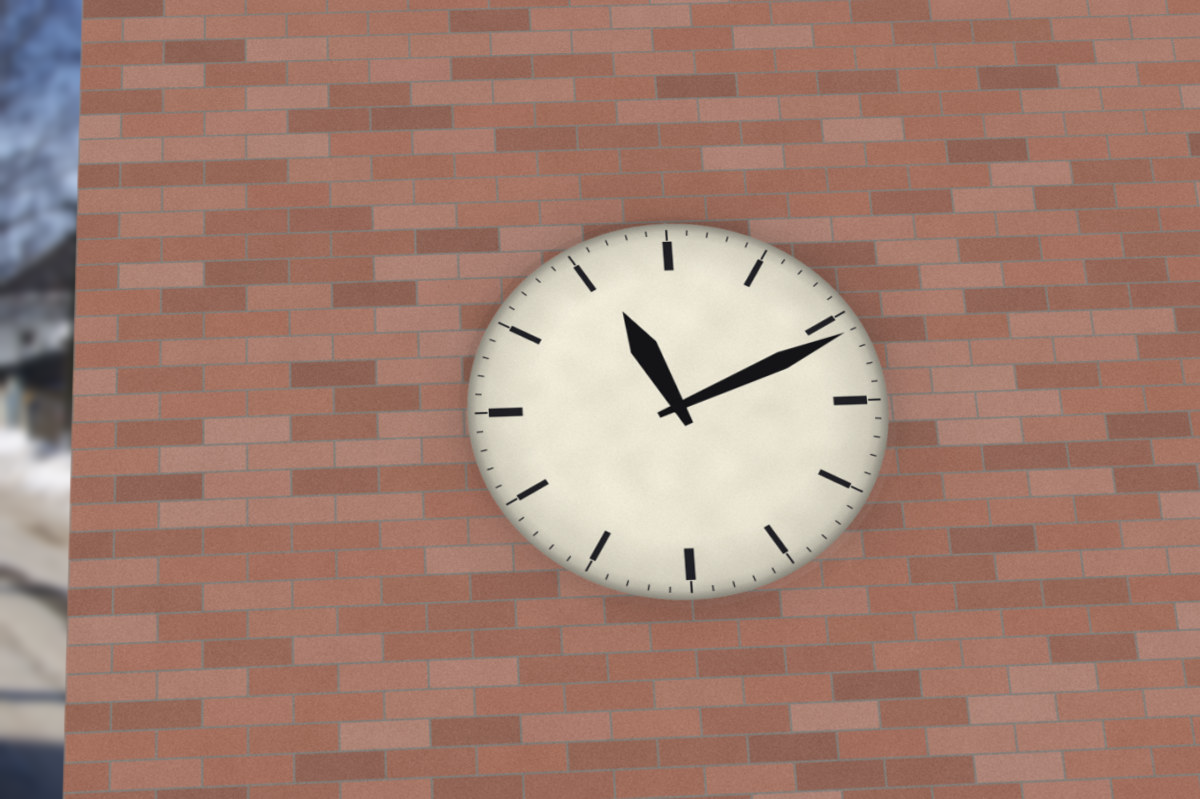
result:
11,11
